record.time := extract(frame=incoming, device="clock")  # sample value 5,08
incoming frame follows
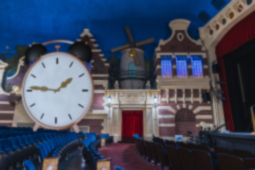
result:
1,46
